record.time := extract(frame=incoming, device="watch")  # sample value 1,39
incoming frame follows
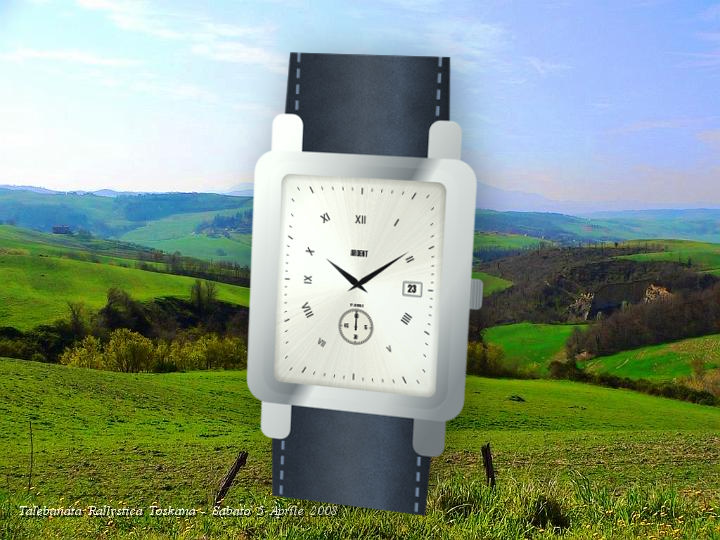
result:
10,09
